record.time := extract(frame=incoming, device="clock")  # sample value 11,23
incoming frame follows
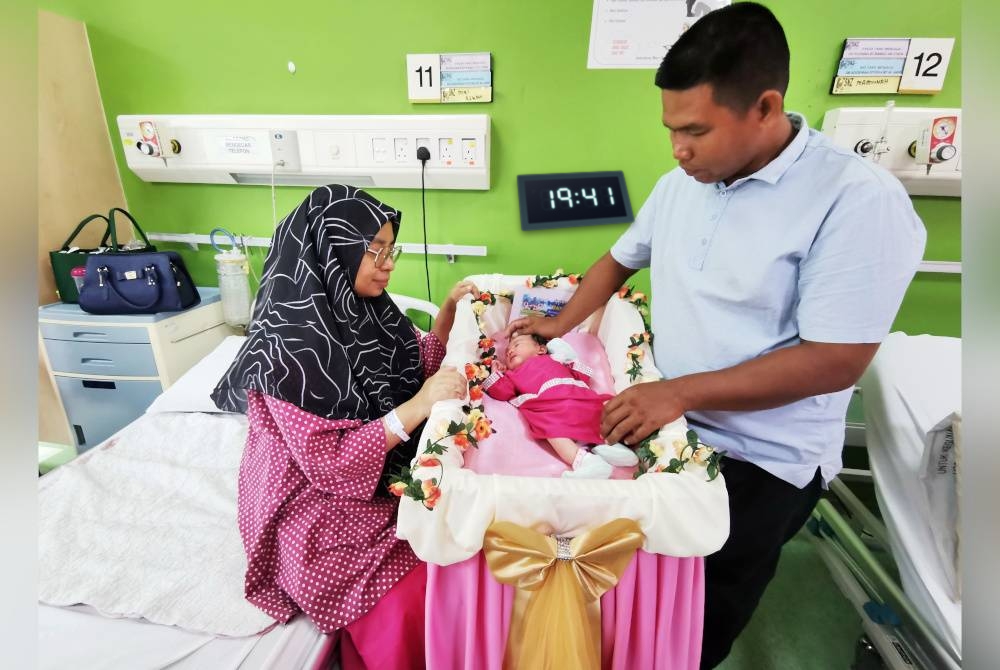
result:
19,41
